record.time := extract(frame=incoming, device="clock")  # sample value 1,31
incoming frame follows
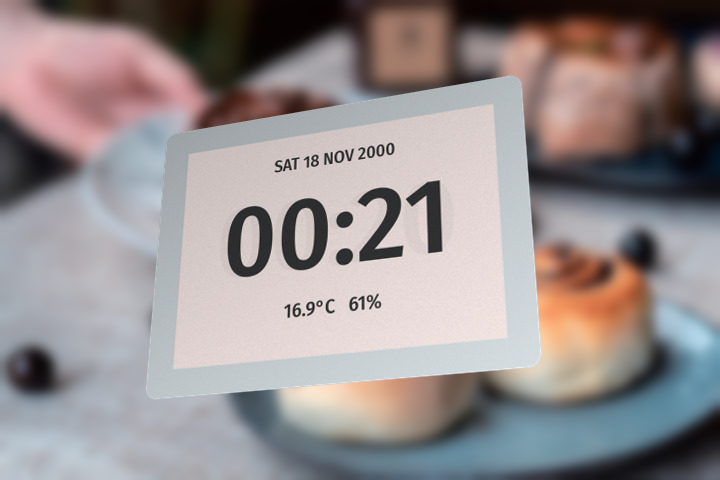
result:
0,21
